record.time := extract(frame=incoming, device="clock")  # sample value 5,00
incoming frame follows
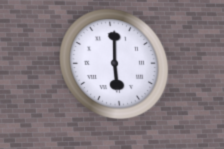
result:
6,01
